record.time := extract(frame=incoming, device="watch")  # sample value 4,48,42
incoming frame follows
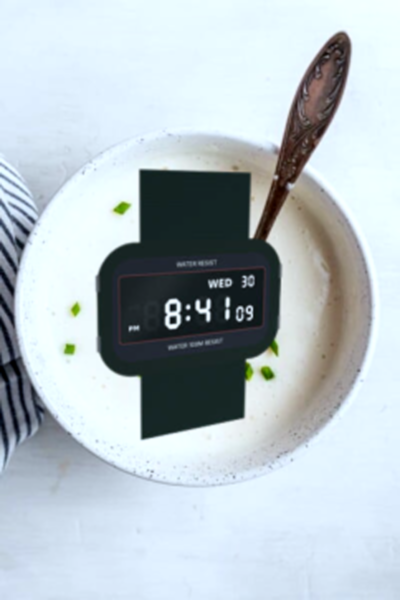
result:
8,41,09
